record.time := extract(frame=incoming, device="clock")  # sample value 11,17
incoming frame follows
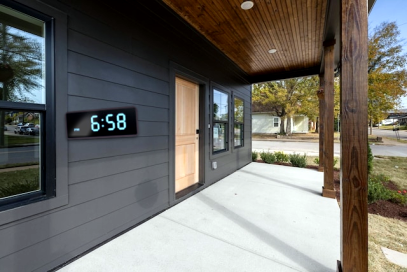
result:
6,58
